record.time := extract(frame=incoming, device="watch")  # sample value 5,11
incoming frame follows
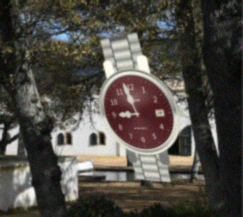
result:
8,58
